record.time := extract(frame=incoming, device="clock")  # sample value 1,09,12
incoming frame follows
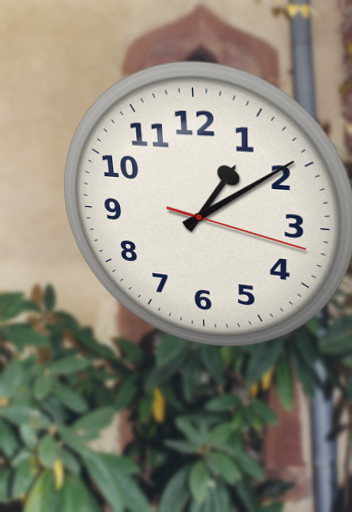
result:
1,09,17
